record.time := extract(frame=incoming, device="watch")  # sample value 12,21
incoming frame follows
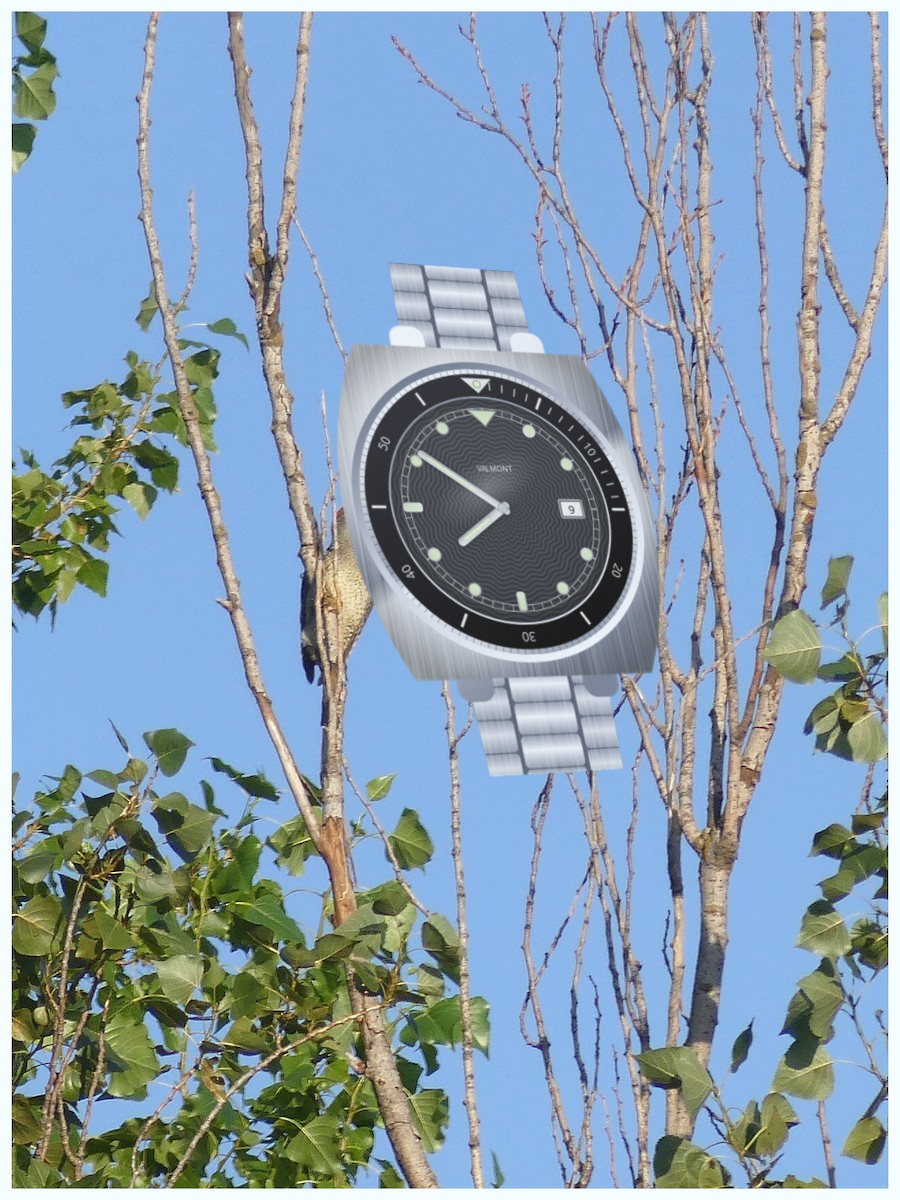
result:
7,51
